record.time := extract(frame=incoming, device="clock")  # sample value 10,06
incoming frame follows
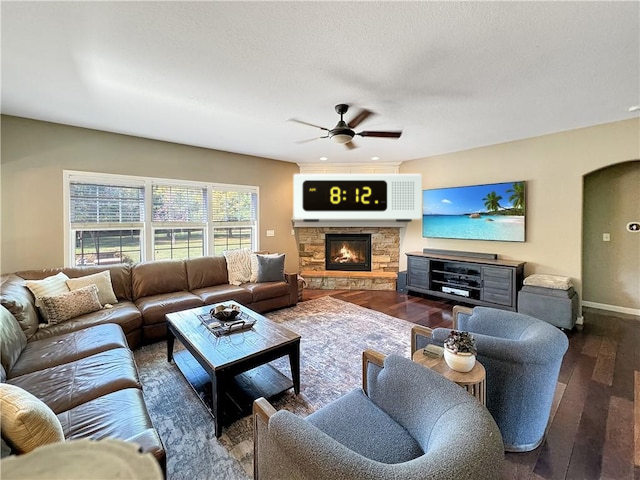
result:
8,12
